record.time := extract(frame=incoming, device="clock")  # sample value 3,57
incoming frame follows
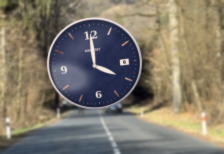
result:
4,00
